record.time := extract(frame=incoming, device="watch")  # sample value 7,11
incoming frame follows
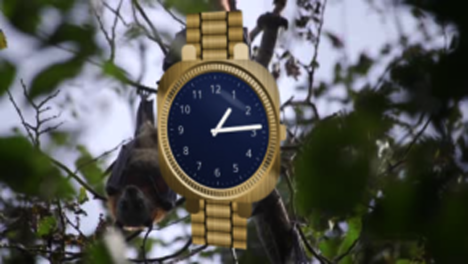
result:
1,14
